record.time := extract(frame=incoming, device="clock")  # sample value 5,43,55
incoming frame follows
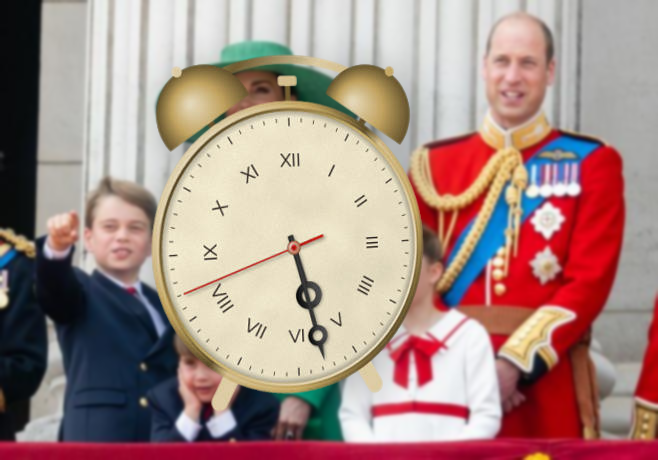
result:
5,27,42
